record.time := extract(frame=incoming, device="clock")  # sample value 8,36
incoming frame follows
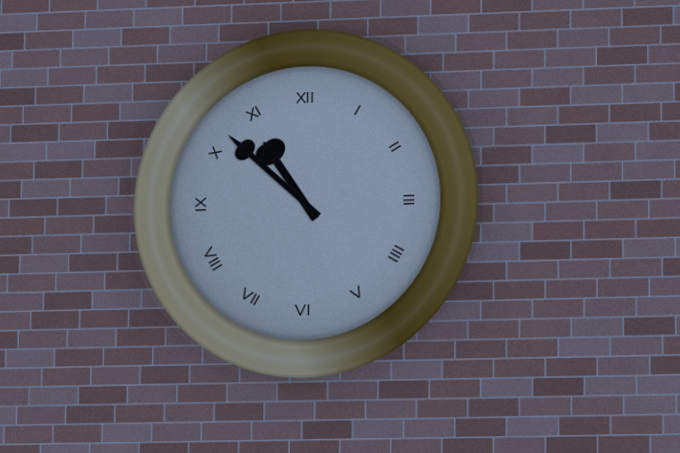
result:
10,52
